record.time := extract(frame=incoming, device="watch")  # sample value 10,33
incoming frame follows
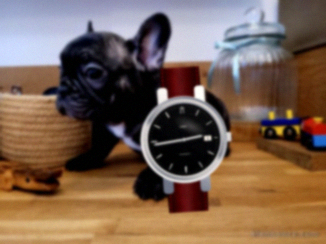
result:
2,44
